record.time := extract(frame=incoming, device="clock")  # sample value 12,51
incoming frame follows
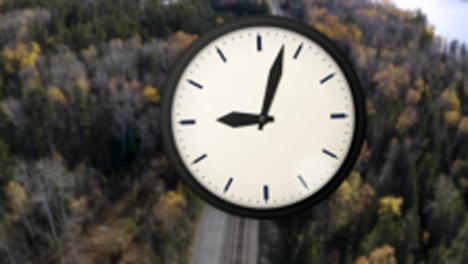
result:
9,03
